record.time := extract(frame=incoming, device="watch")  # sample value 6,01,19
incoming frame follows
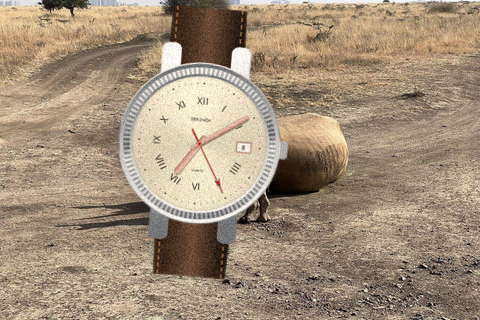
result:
7,09,25
